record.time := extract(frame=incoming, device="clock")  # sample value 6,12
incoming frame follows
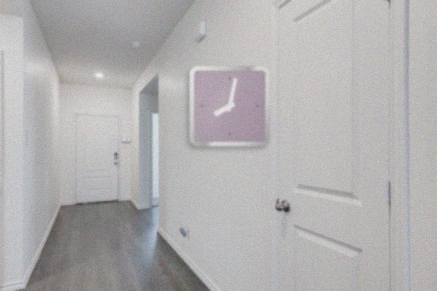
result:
8,02
